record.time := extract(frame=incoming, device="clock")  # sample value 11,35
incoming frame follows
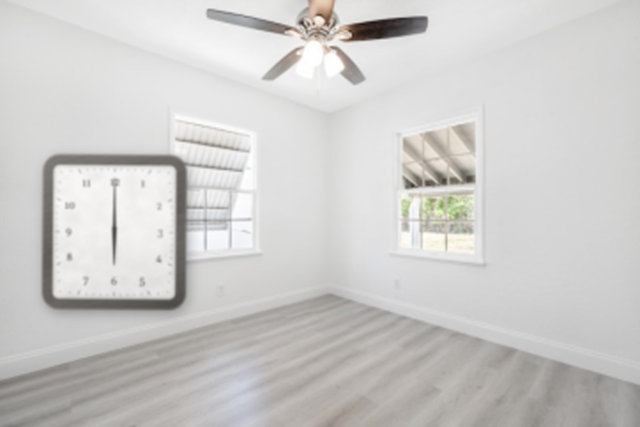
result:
6,00
